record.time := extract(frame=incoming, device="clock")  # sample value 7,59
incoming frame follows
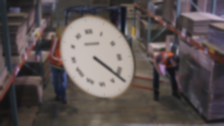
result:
4,22
